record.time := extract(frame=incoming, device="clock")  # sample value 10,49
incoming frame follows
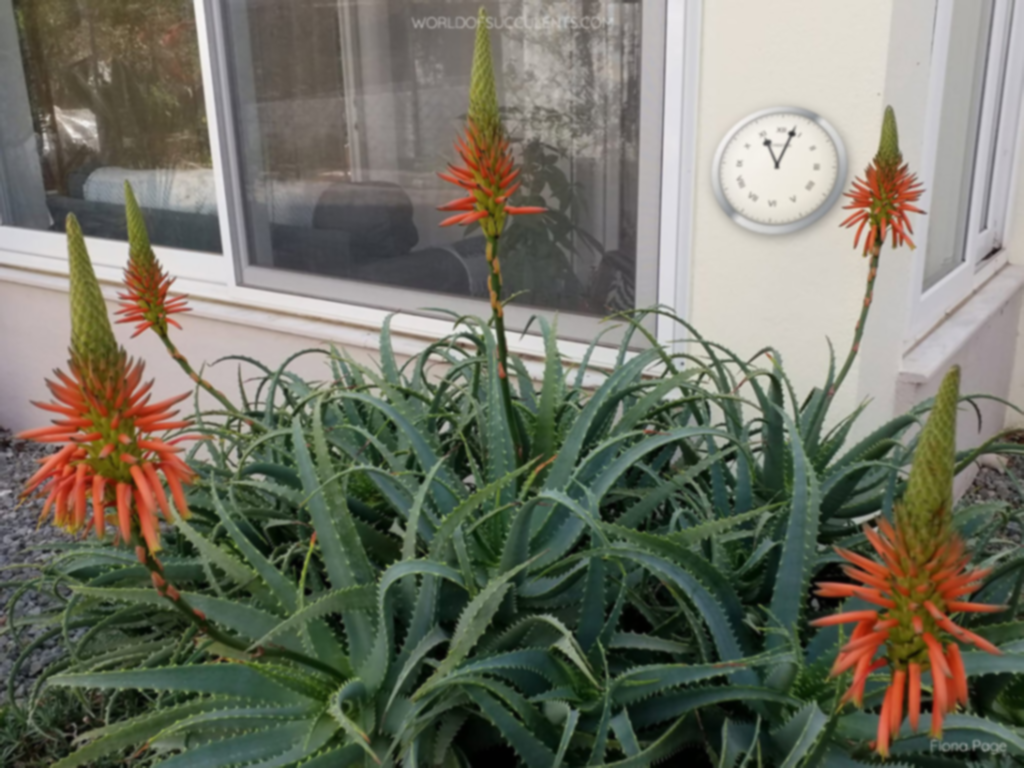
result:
11,03
